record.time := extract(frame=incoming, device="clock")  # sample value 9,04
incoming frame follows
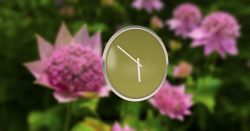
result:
5,51
